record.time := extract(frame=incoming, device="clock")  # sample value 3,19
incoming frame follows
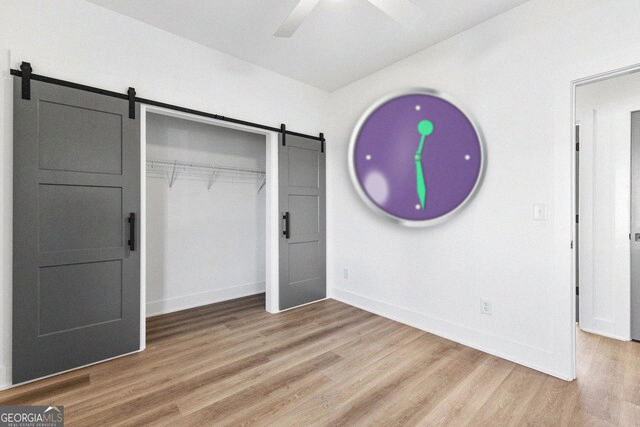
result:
12,29
